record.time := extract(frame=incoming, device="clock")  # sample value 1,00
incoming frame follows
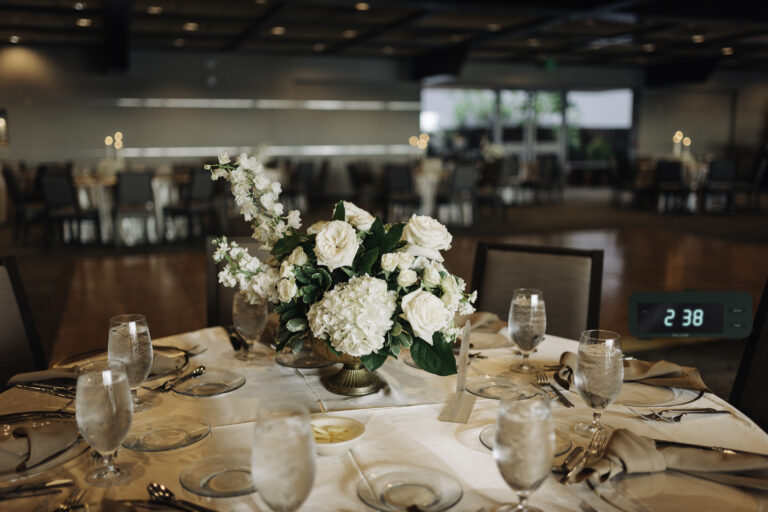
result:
2,38
